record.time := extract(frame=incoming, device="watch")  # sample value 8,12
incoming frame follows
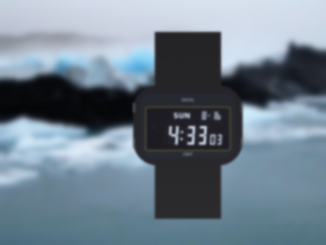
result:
4,33
